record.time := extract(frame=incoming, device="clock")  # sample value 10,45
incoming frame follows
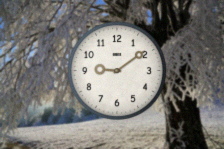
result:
9,09
